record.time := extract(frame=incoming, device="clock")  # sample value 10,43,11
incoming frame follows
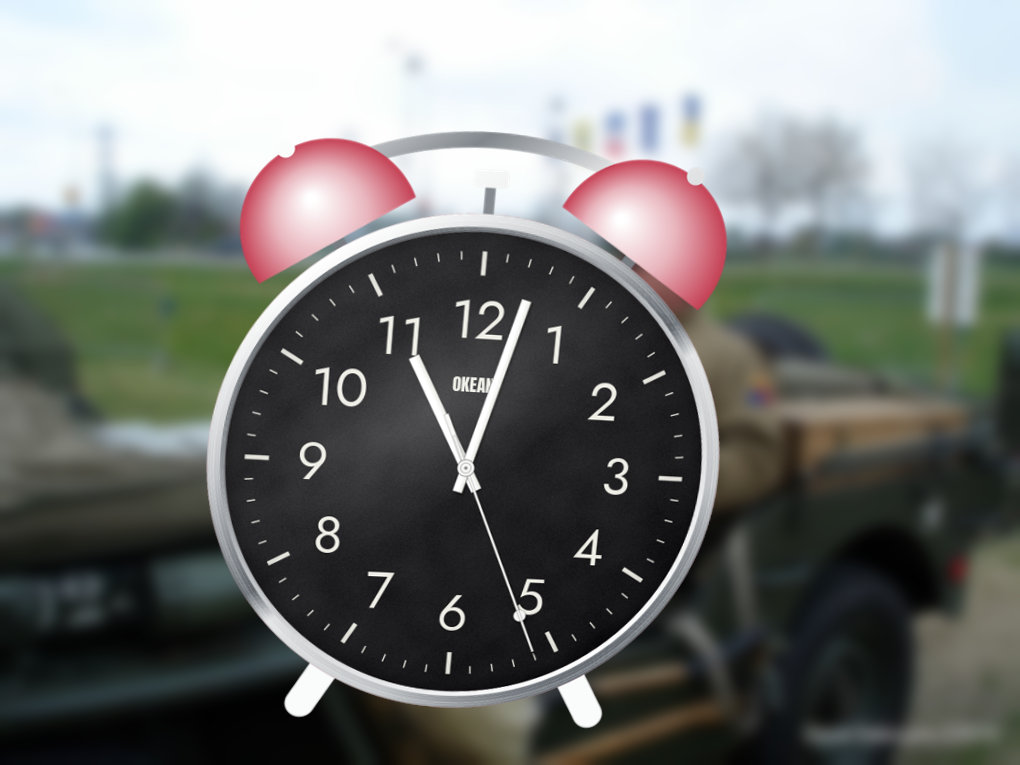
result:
11,02,26
